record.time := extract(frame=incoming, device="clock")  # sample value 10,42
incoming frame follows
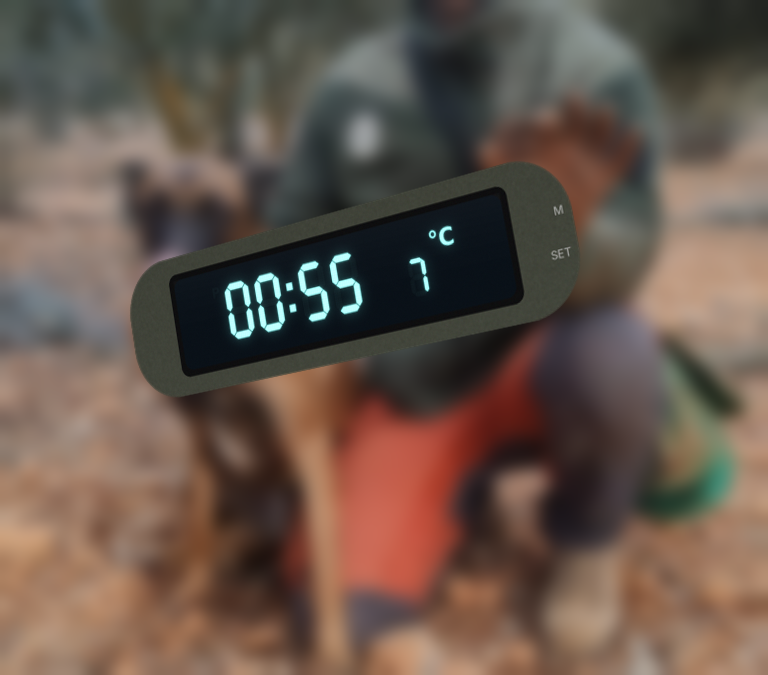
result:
0,55
